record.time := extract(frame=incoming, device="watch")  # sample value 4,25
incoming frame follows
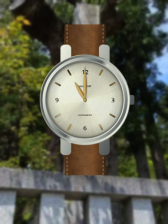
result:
11,00
